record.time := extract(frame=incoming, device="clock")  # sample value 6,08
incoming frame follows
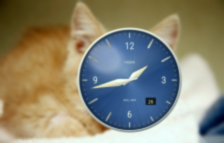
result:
1,43
